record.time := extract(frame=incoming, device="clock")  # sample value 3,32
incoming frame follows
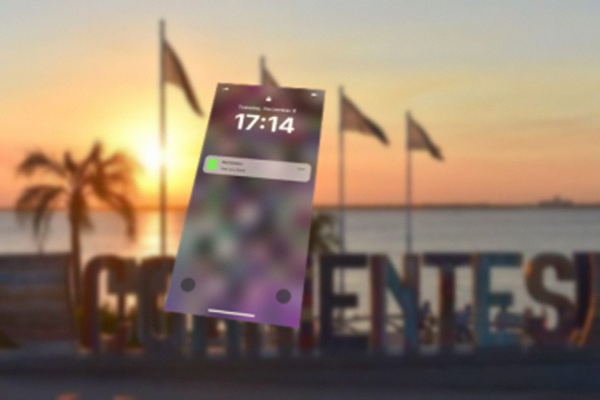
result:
17,14
